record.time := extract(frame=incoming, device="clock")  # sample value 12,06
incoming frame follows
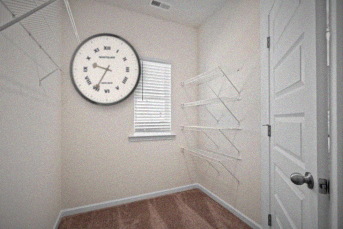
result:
9,35
